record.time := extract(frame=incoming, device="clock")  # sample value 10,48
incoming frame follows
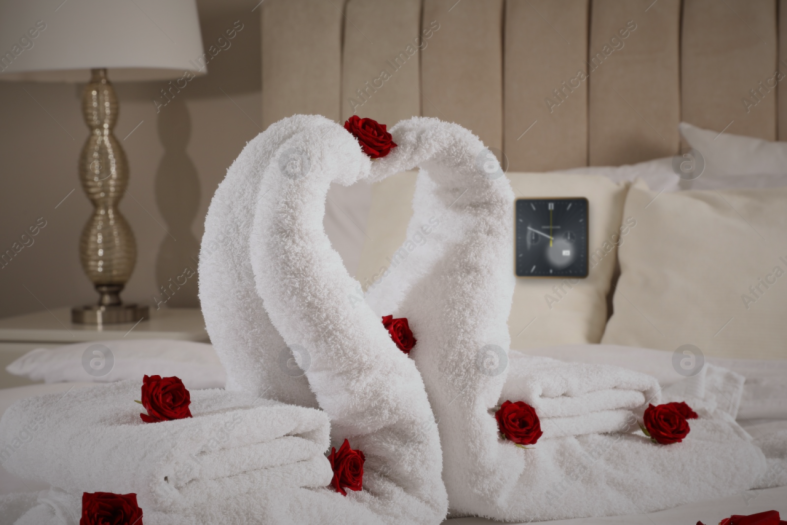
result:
9,49
